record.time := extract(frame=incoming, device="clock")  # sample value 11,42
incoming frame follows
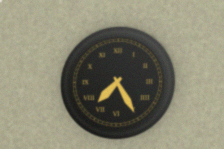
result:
7,25
